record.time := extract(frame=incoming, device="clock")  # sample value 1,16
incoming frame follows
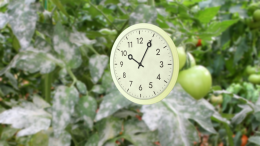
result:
10,05
